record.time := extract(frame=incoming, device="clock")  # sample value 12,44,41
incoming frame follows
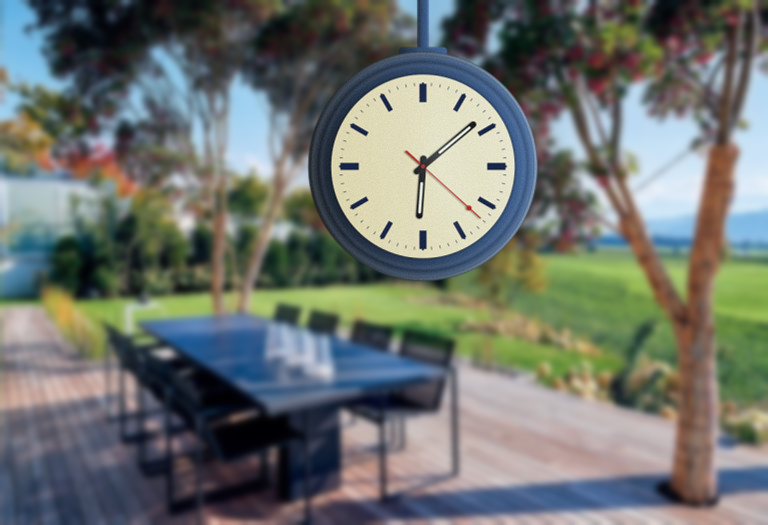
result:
6,08,22
